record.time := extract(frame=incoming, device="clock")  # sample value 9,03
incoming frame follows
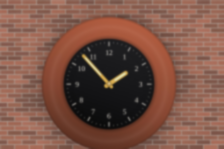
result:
1,53
